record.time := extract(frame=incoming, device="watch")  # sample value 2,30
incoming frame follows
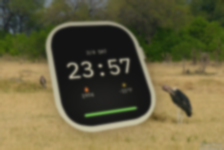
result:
23,57
